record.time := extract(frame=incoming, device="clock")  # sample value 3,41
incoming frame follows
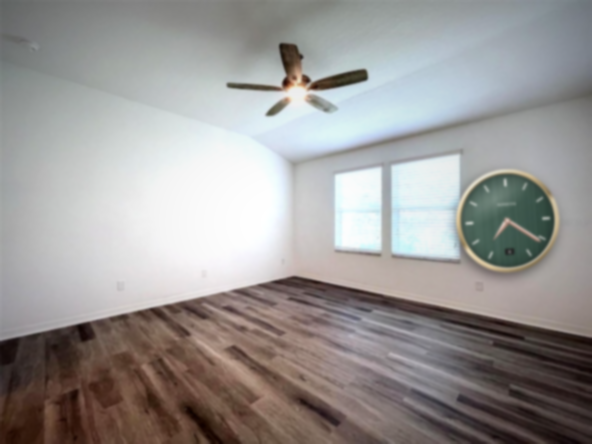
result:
7,21
